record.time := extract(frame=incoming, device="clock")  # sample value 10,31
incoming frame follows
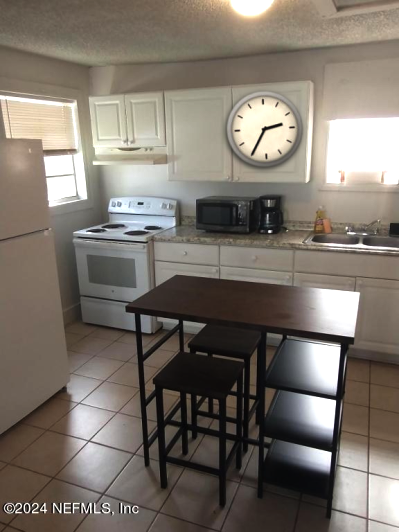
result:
2,35
